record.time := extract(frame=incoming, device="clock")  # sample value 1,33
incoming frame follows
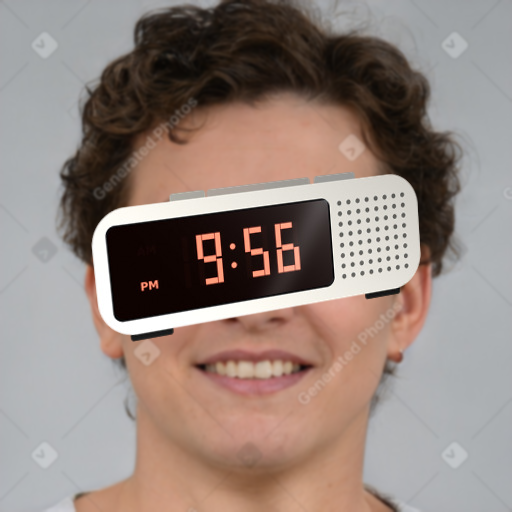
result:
9,56
